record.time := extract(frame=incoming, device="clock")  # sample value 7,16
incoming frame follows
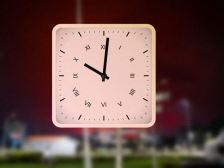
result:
10,01
